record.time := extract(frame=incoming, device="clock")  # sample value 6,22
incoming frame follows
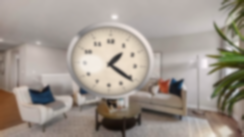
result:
1,21
